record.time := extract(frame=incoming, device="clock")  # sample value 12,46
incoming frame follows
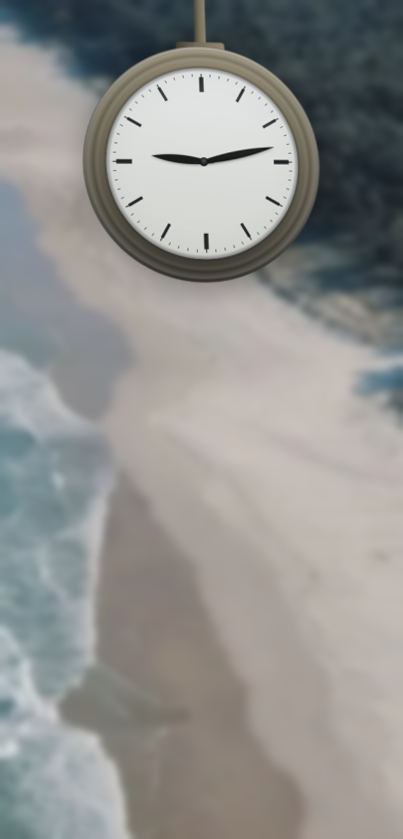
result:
9,13
